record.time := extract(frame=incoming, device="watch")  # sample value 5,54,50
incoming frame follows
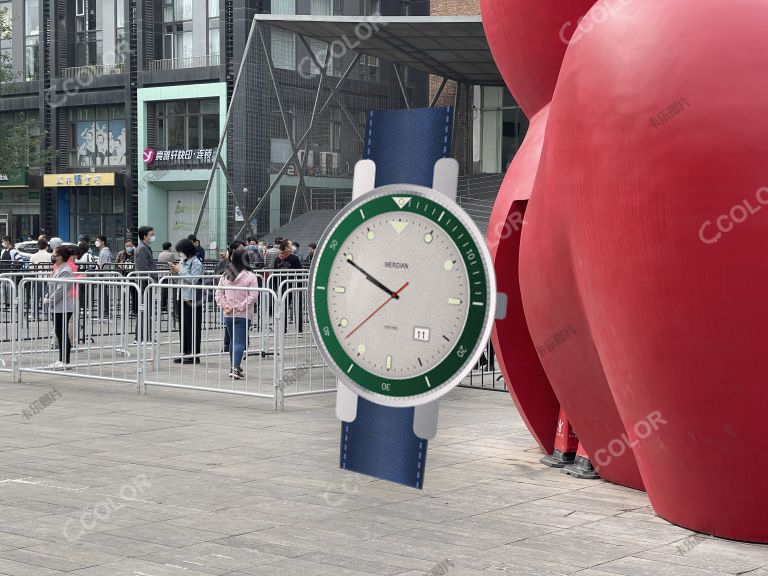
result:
9,49,38
